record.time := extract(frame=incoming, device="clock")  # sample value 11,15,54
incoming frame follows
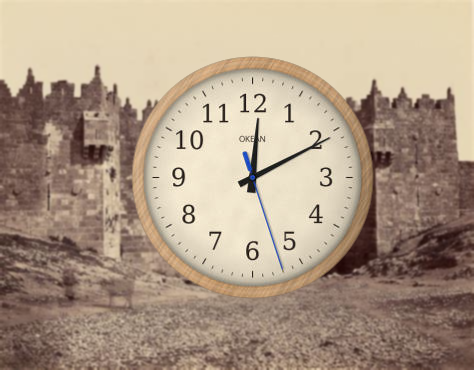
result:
12,10,27
